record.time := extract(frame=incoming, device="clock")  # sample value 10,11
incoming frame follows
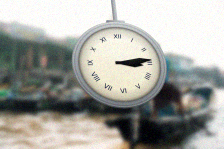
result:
3,14
